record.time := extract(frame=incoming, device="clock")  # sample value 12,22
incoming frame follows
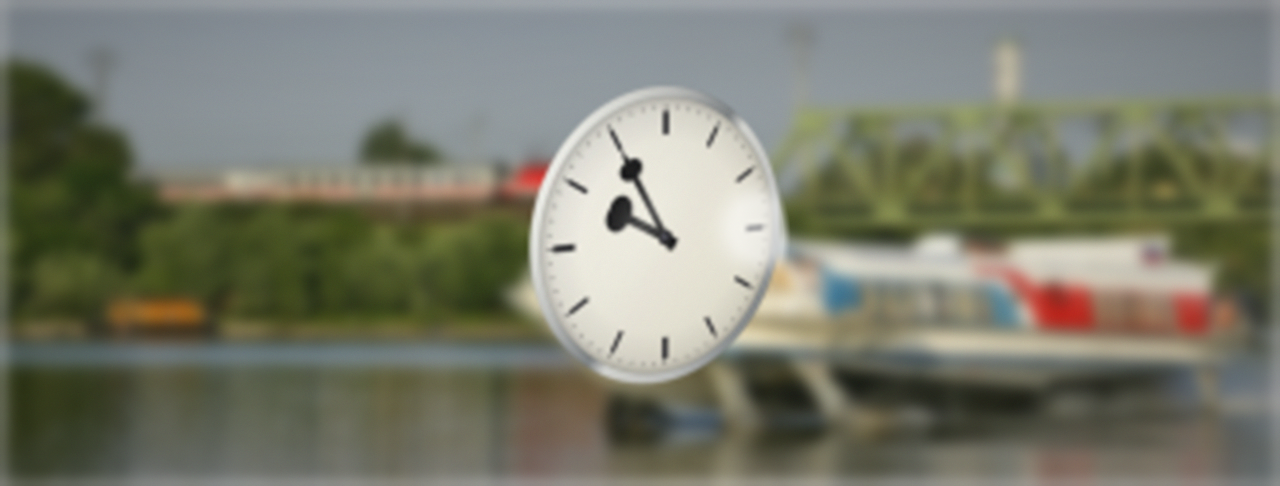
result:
9,55
